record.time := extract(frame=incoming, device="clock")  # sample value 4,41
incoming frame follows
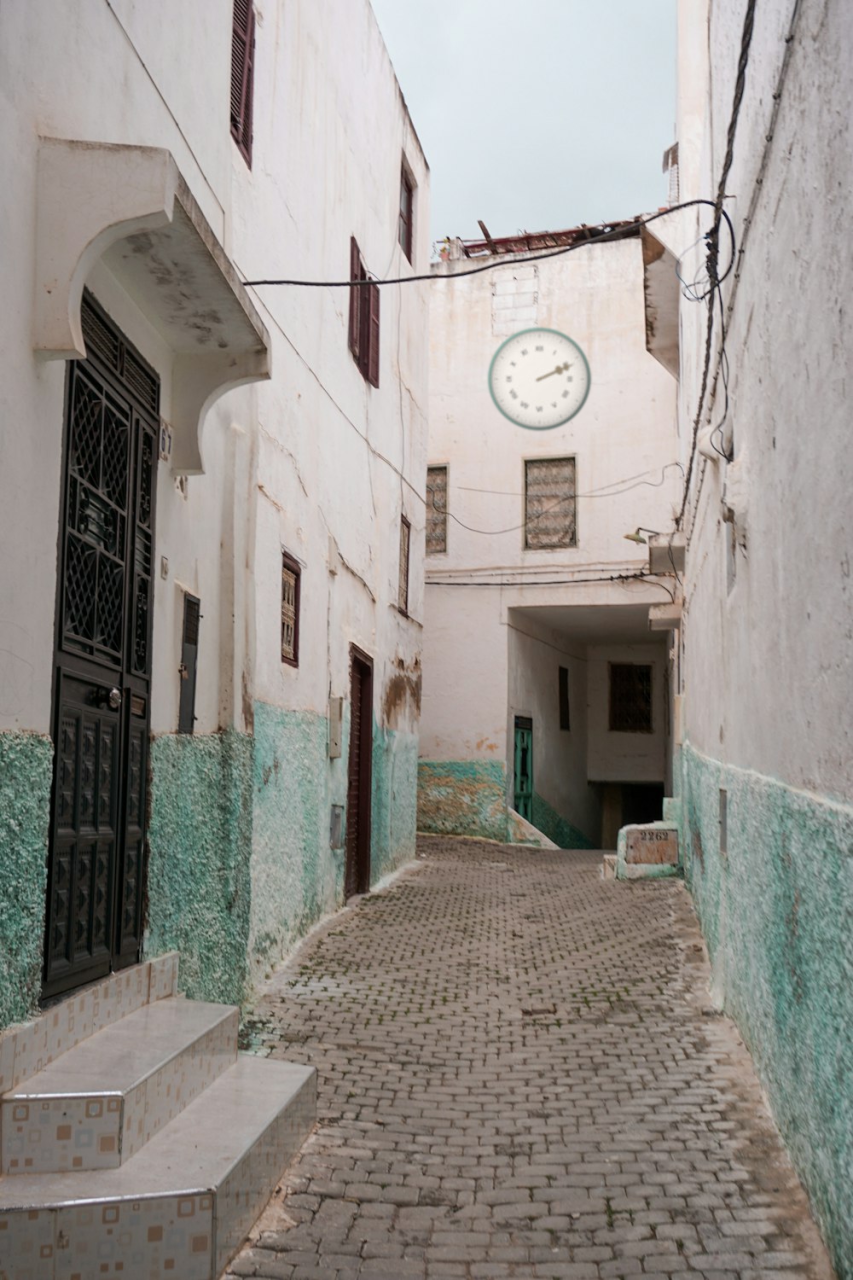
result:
2,11
